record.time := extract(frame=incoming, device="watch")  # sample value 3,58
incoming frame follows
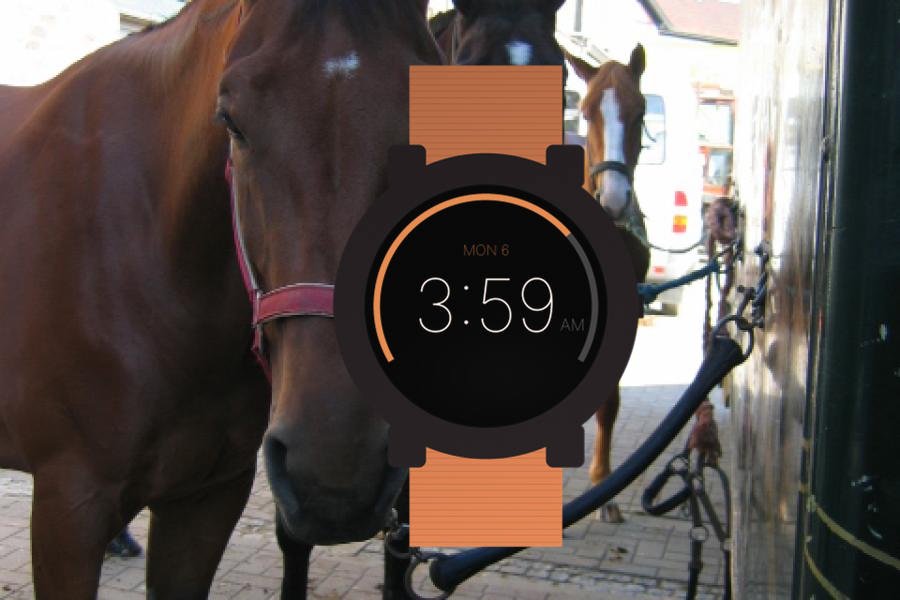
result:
3,59
